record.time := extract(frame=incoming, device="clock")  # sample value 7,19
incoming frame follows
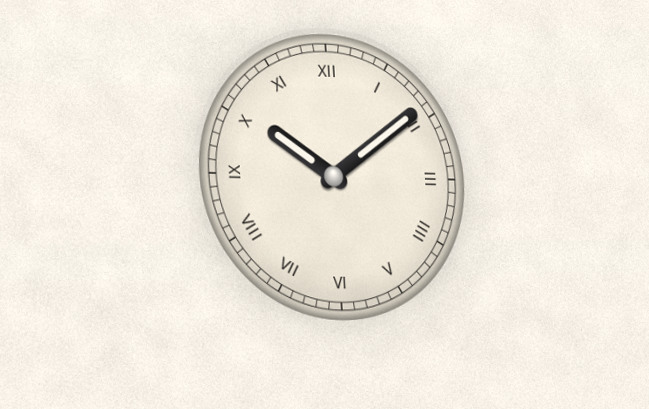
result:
10,09
